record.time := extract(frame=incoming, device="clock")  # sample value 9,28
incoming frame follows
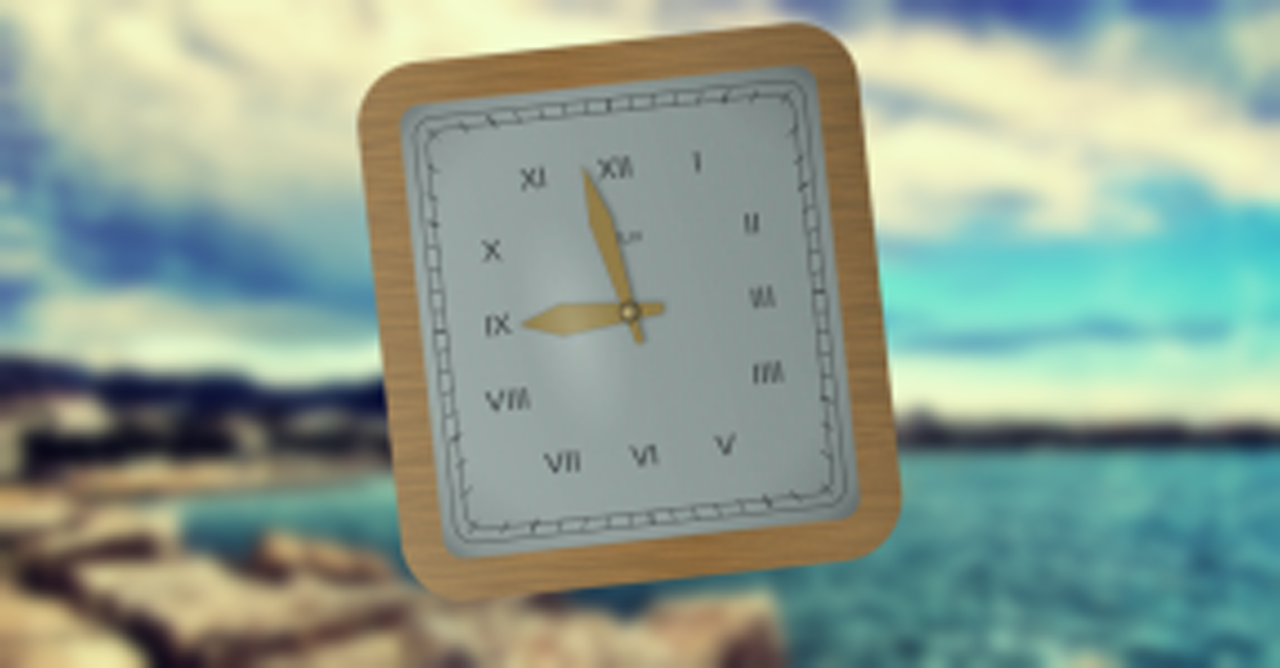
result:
8,58
